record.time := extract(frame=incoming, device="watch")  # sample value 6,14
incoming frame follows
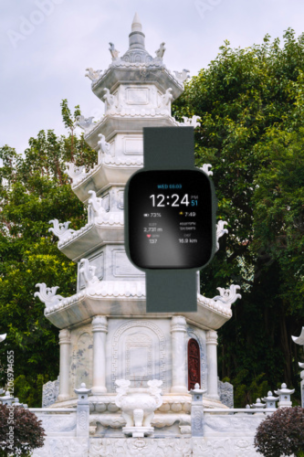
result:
12,24
